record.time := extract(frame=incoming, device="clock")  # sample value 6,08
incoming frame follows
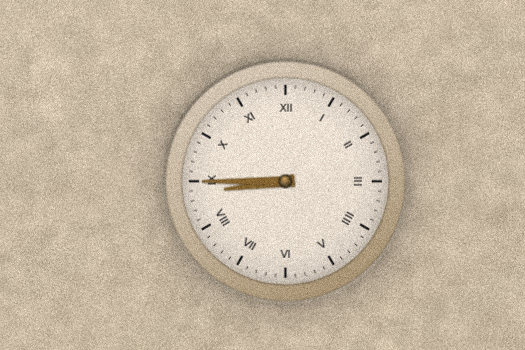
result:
8,45
